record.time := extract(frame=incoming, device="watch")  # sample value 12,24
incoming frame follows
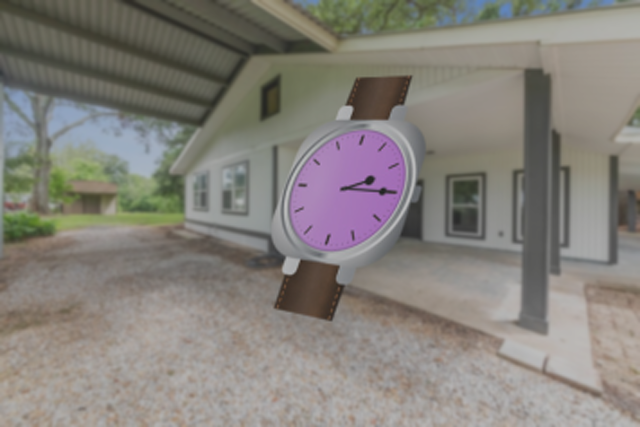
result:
2,15
